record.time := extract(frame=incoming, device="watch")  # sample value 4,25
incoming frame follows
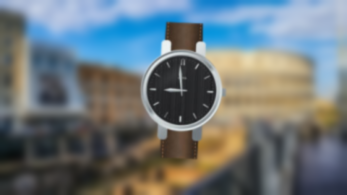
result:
8,59
